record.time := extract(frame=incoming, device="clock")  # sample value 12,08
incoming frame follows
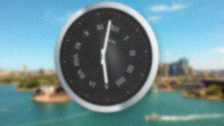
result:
4,58
